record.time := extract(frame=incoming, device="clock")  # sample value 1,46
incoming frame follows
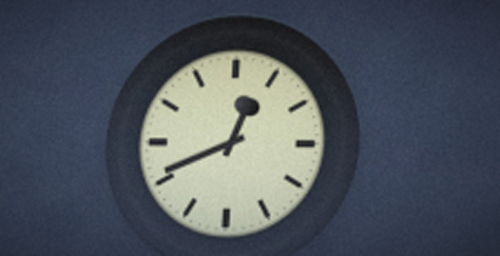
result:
12,41
